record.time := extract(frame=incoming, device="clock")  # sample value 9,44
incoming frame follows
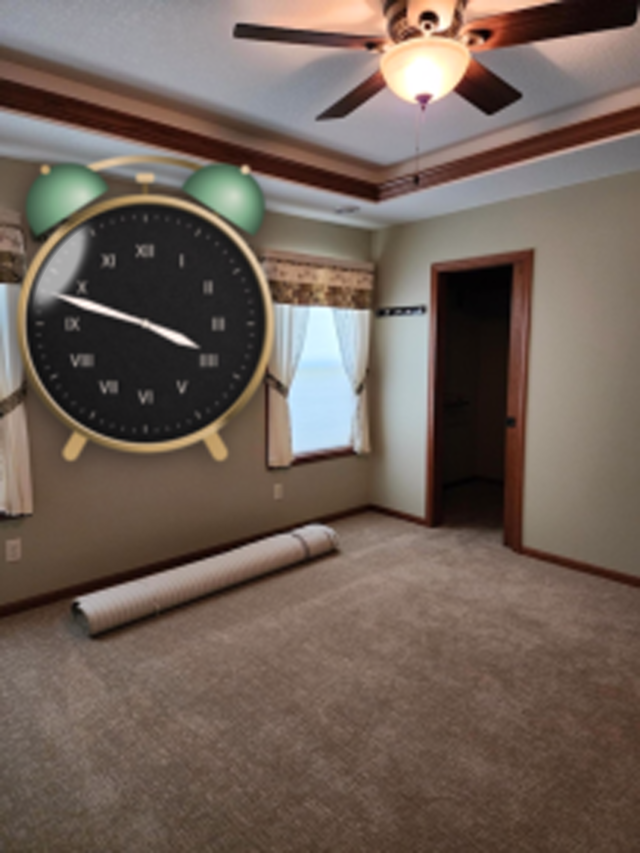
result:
3,48
